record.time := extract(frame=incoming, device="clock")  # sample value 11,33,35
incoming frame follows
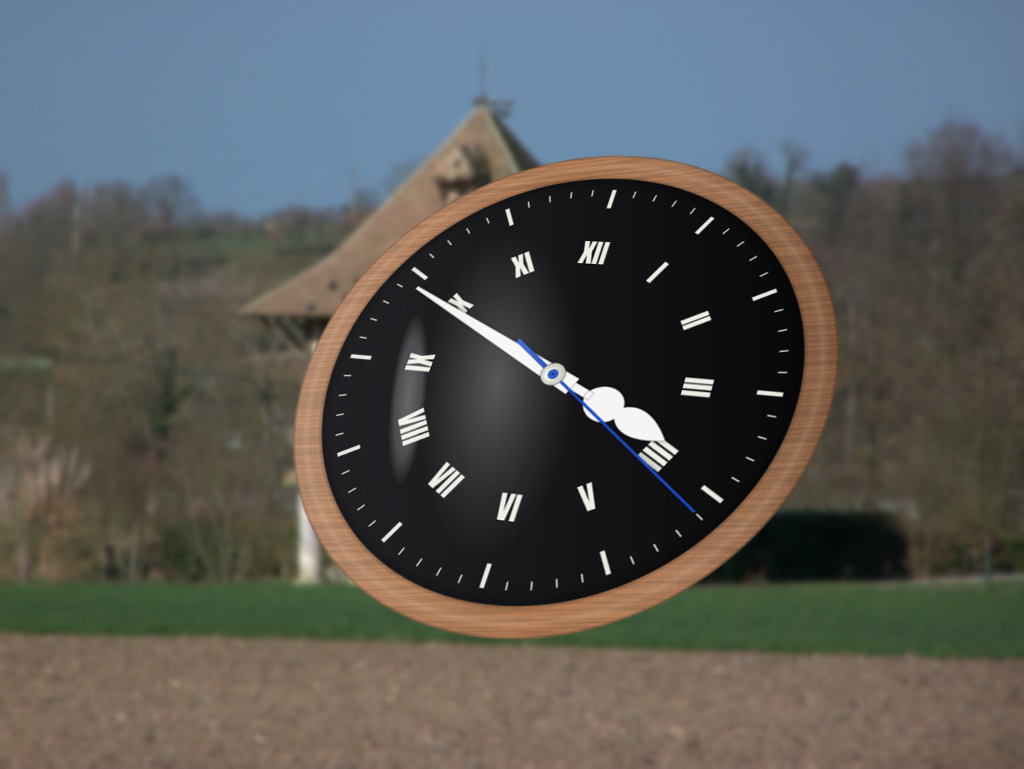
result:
3,49,21
